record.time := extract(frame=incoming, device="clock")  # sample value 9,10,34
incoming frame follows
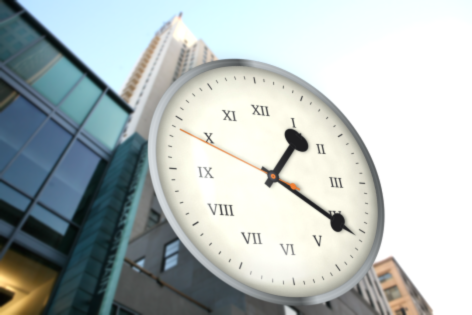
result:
1,20,49
